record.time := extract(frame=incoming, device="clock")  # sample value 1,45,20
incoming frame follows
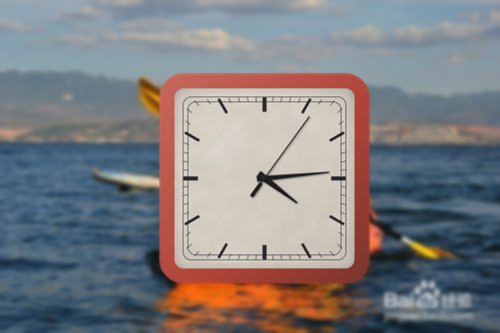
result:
4,14,06
